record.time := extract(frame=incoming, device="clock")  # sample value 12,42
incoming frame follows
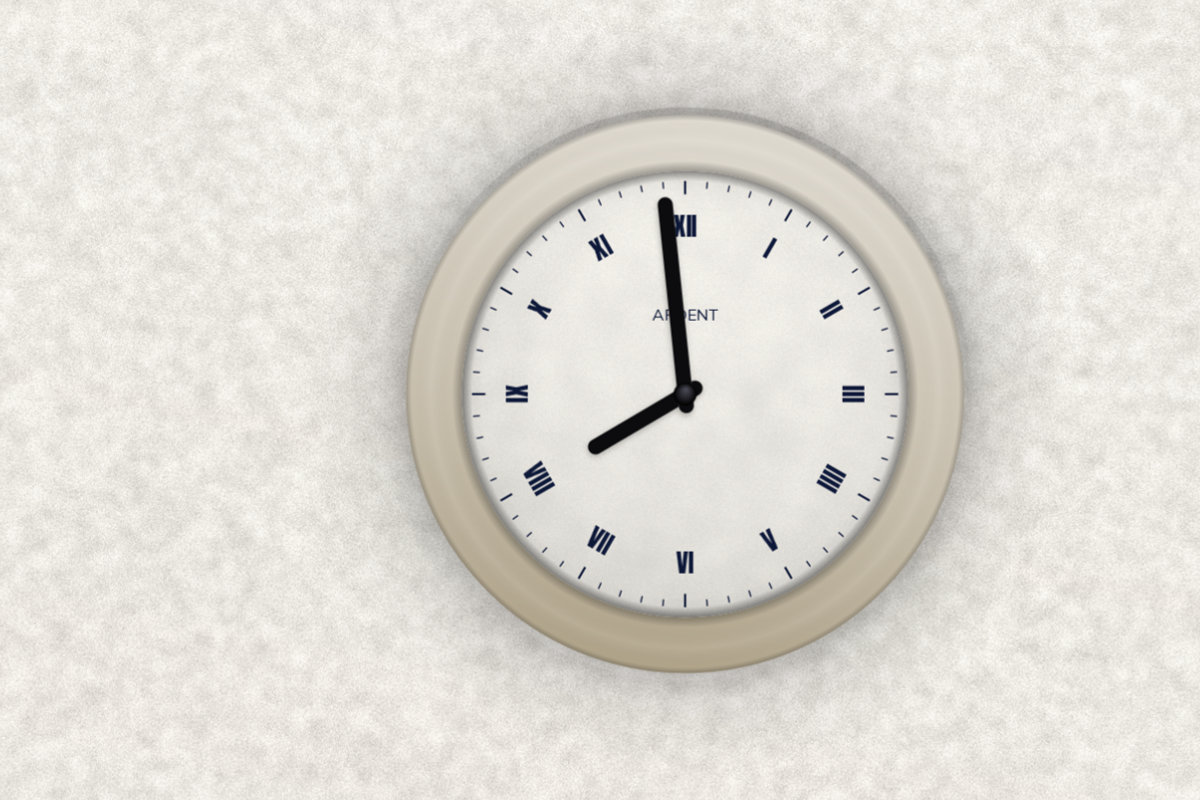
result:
7,59
